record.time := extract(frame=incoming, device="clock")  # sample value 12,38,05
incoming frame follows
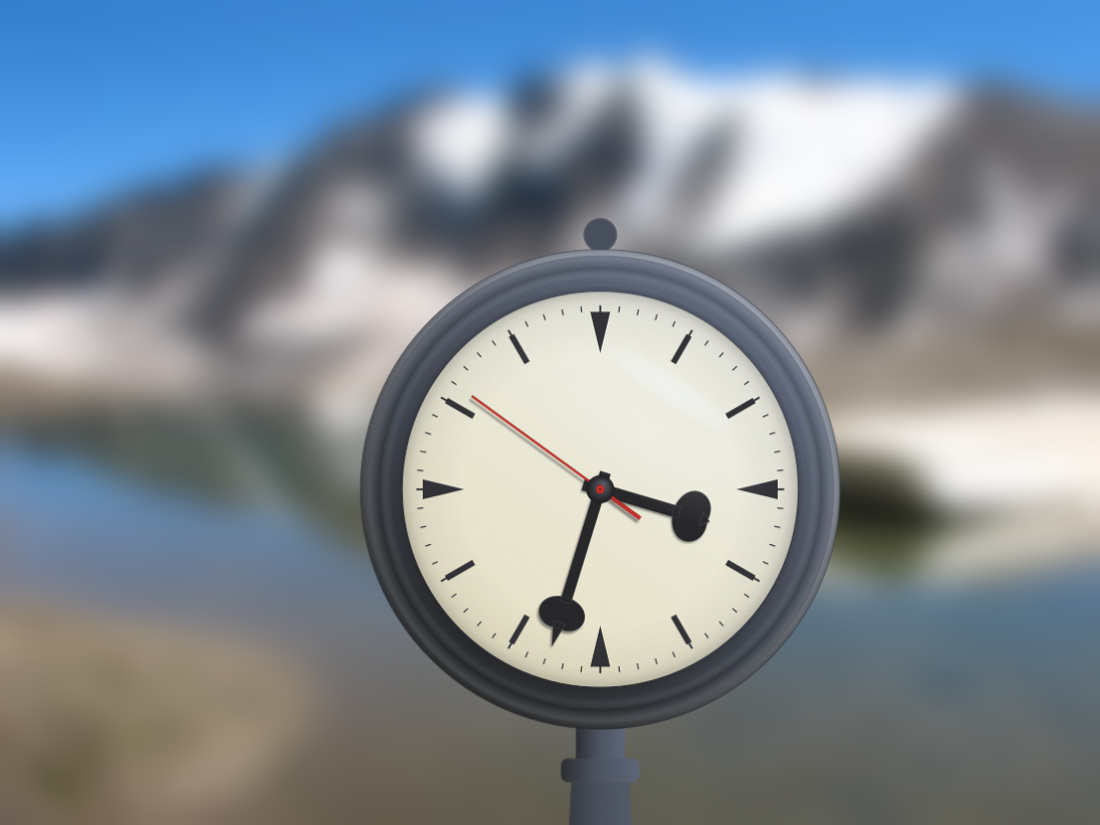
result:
3,32,51
